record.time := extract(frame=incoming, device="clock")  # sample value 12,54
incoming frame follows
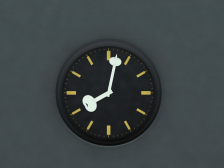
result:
8,02
